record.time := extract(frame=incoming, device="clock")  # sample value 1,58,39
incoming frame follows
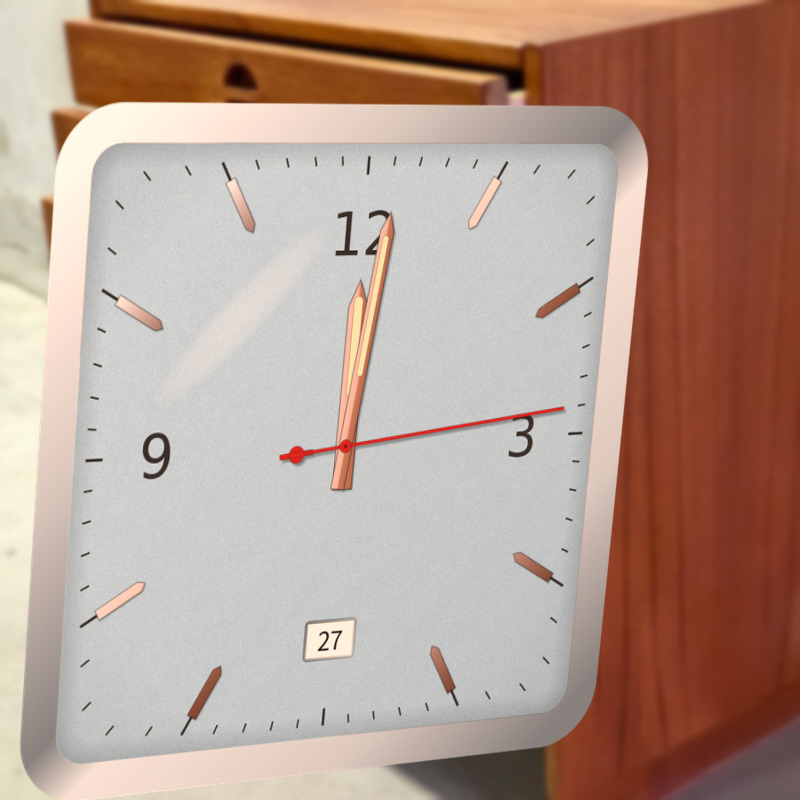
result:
12,01,14
